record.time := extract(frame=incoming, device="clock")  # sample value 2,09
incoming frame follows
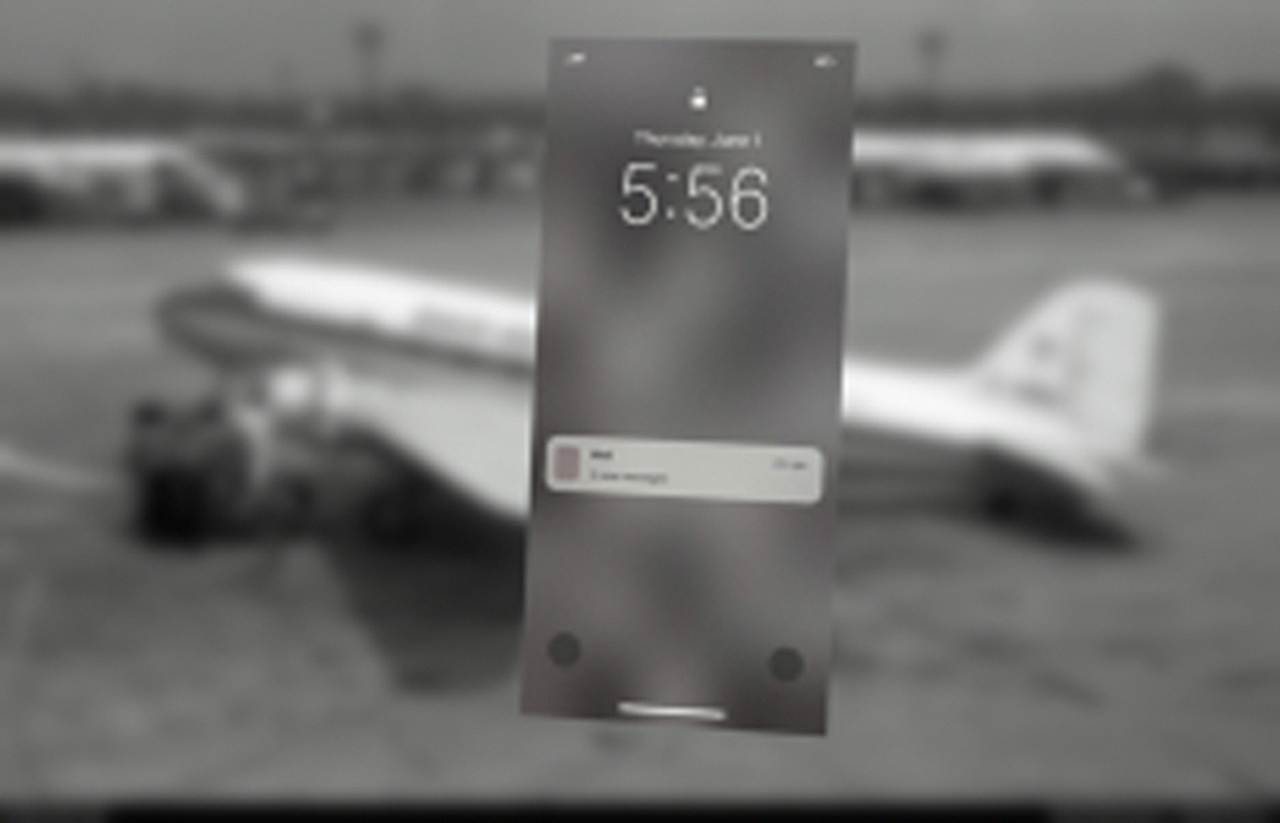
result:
5,56
